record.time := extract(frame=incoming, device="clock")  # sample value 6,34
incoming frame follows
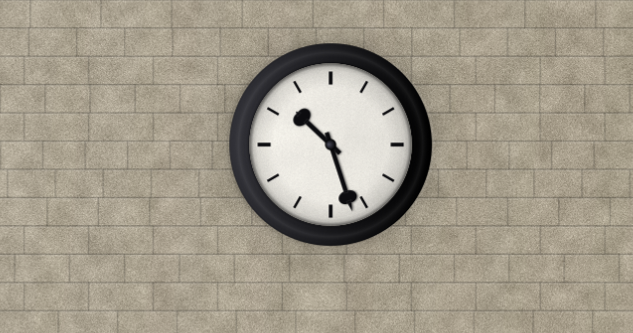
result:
10,27
